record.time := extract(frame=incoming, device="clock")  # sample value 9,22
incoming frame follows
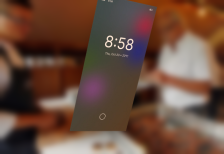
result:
8,58
